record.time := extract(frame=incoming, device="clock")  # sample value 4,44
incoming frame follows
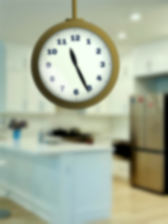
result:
11,26
